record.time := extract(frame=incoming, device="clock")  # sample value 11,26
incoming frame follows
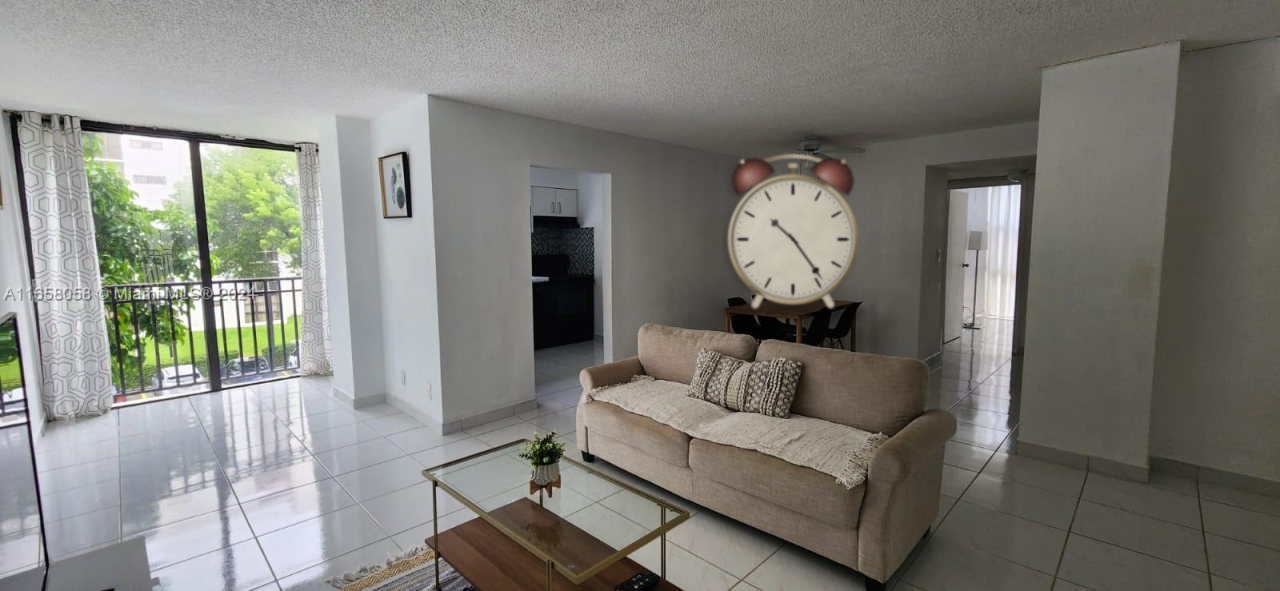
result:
10,24
